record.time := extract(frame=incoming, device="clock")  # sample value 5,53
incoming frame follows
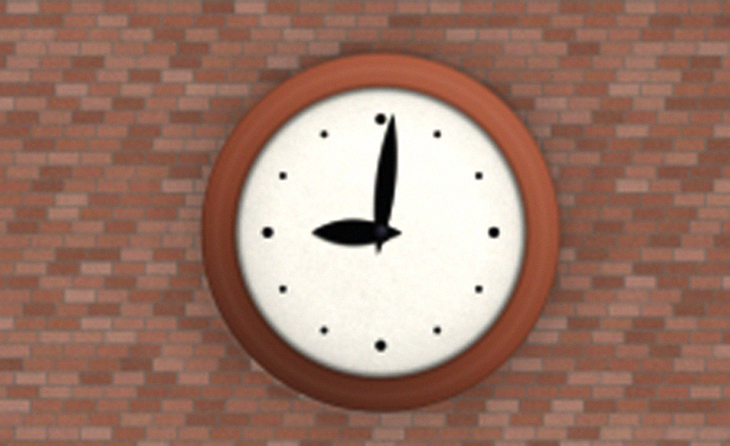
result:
9,01
